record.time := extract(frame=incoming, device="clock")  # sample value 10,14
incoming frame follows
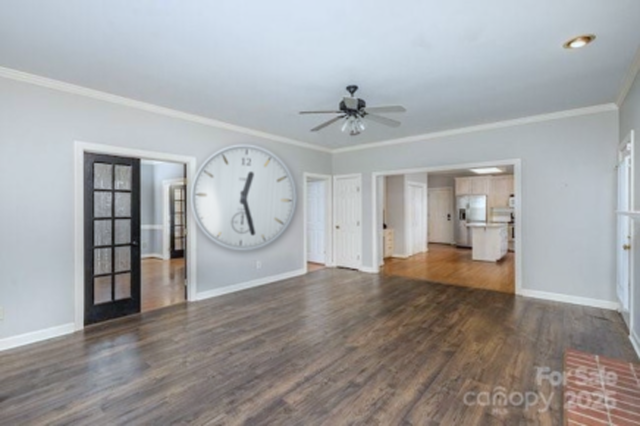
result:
12,27
